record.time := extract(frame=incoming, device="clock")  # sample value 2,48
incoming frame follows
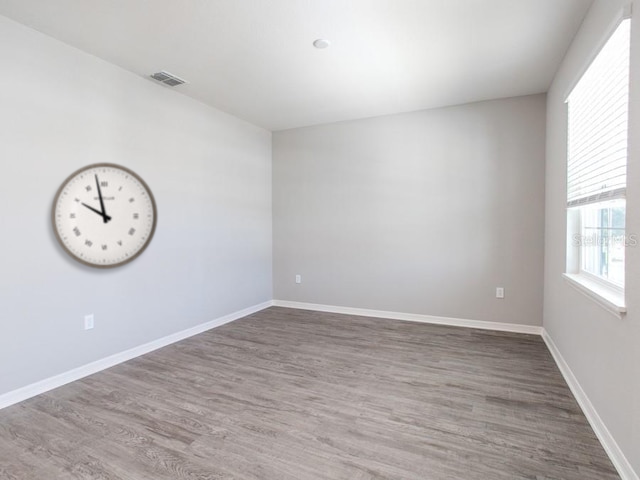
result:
9,58
